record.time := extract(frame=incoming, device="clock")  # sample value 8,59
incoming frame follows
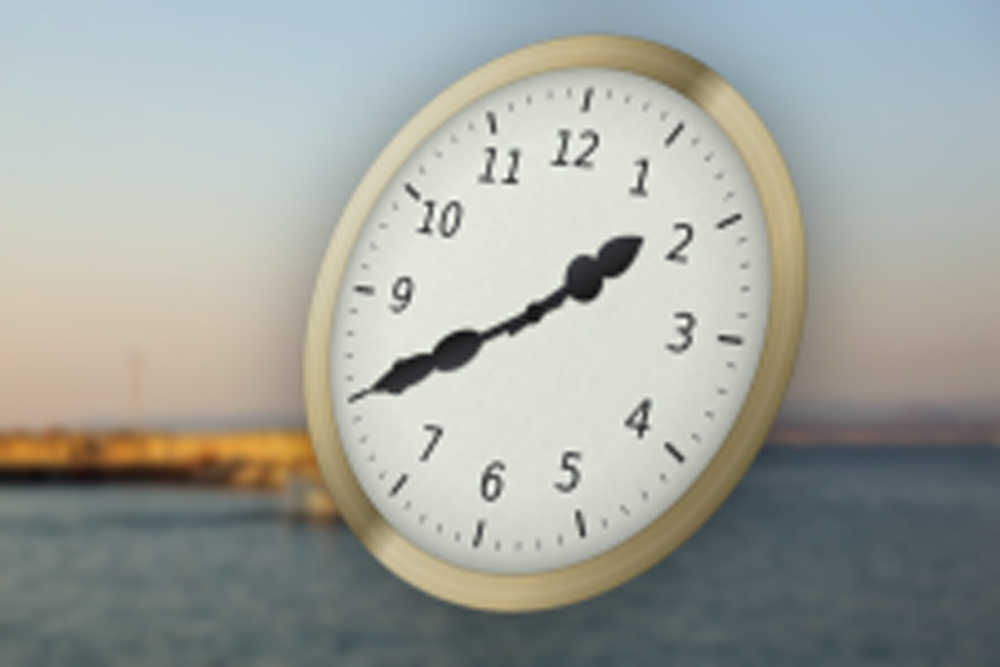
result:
1,40
